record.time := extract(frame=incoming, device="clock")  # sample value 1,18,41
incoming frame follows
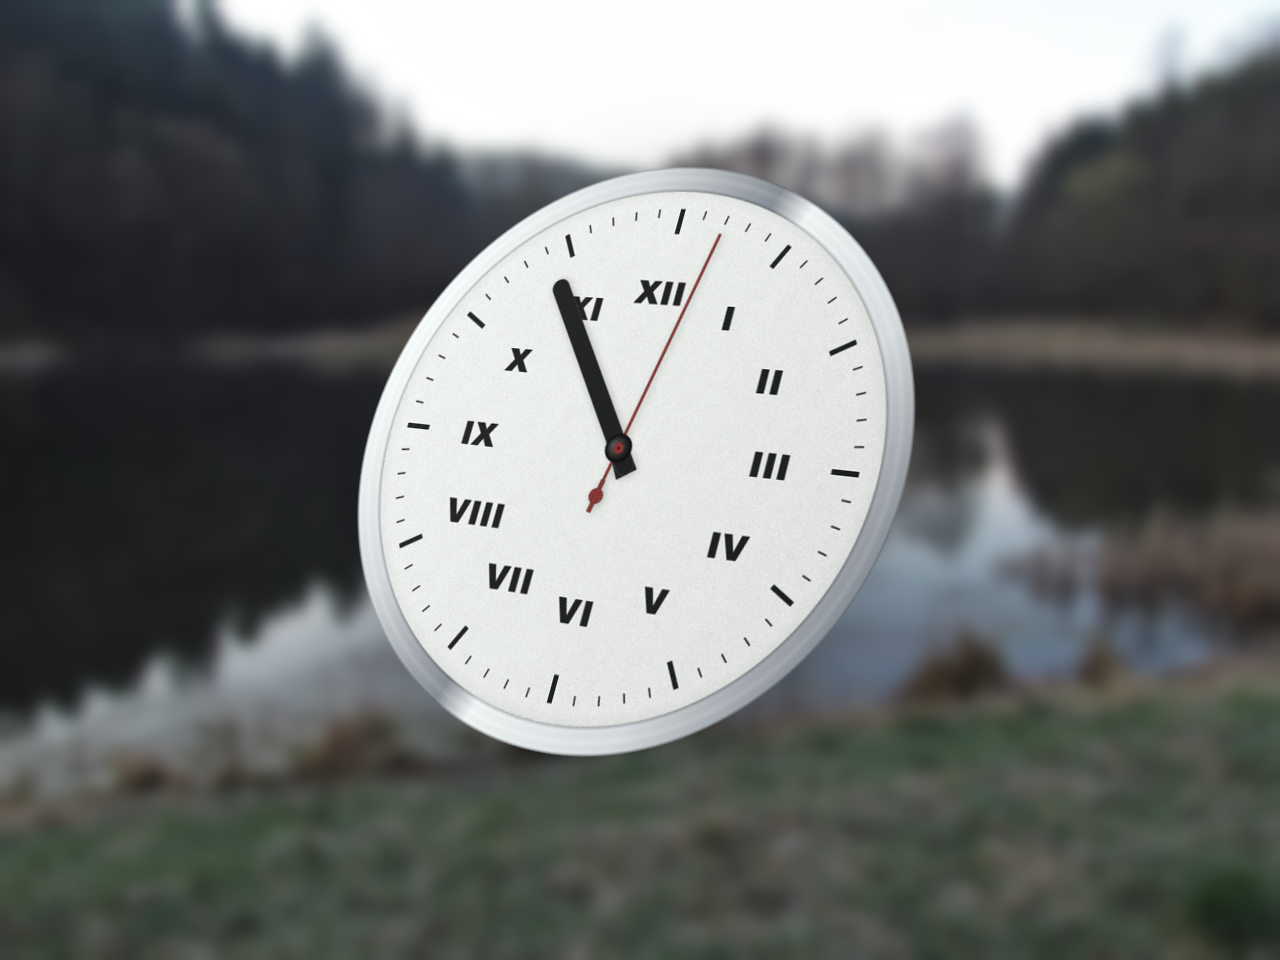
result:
10,54,02
